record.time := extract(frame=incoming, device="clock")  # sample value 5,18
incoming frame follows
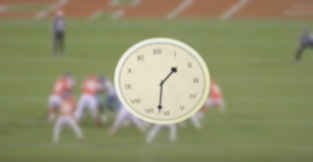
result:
1,32
